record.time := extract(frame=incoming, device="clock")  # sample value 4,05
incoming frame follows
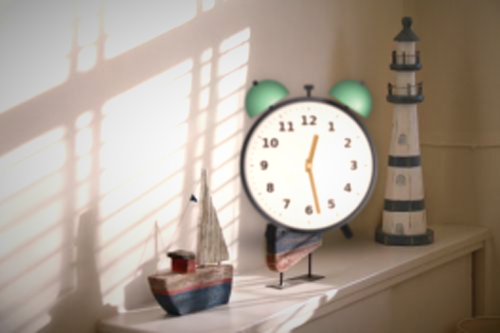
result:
12,28
